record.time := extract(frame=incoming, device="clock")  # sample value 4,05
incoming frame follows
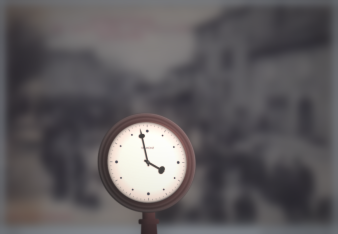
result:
3,58
